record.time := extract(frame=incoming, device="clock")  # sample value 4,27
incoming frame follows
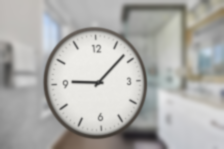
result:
9,08
